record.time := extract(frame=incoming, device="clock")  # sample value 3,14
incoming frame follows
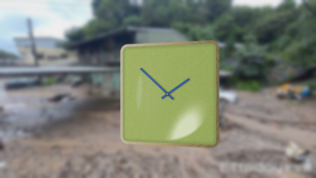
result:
1,52
